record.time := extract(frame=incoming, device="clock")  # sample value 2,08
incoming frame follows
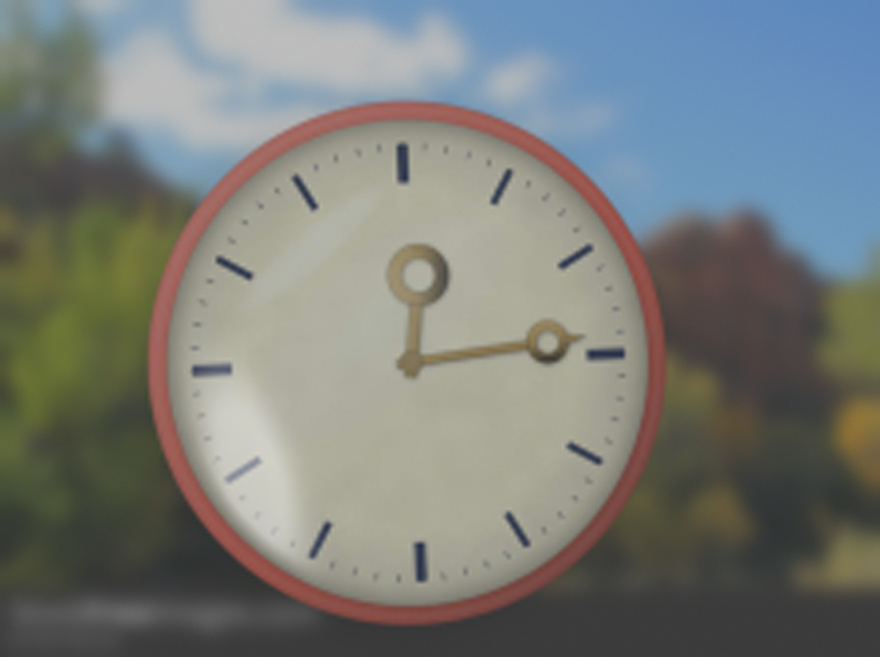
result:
12,14
